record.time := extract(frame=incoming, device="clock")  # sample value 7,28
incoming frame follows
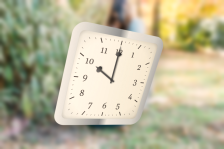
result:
10,00
